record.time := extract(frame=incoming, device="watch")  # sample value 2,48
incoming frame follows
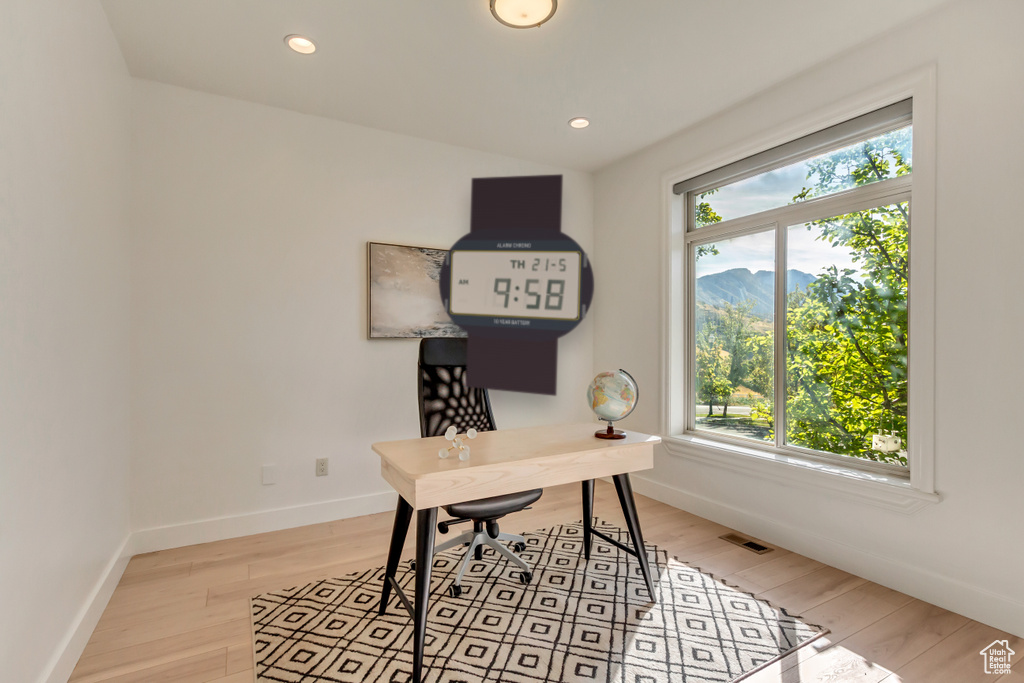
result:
9,58
